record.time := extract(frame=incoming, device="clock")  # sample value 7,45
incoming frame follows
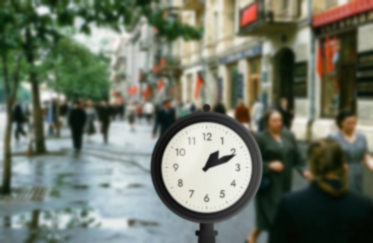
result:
1,11
